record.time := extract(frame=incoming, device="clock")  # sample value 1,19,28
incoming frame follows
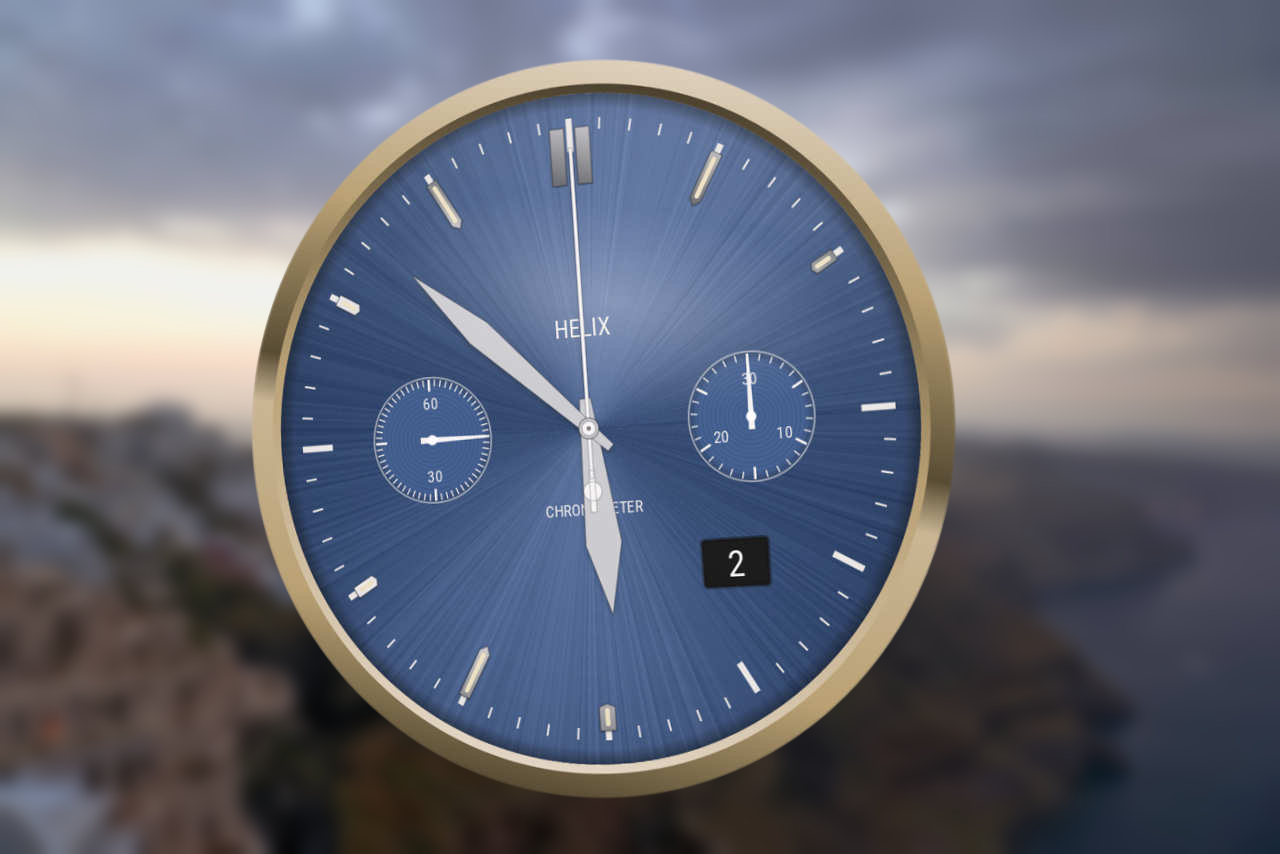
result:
5,52,15
